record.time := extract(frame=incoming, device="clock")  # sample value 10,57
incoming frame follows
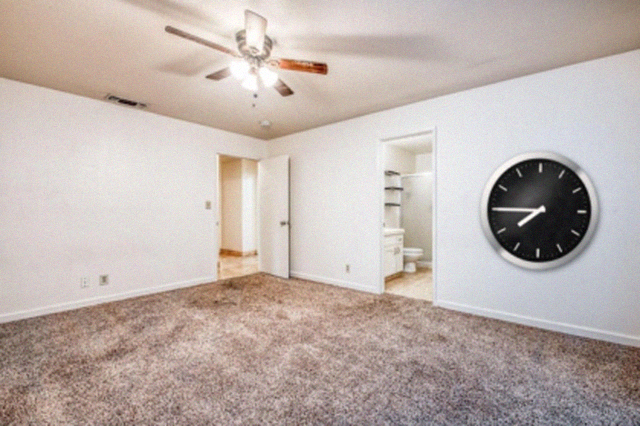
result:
7,45
